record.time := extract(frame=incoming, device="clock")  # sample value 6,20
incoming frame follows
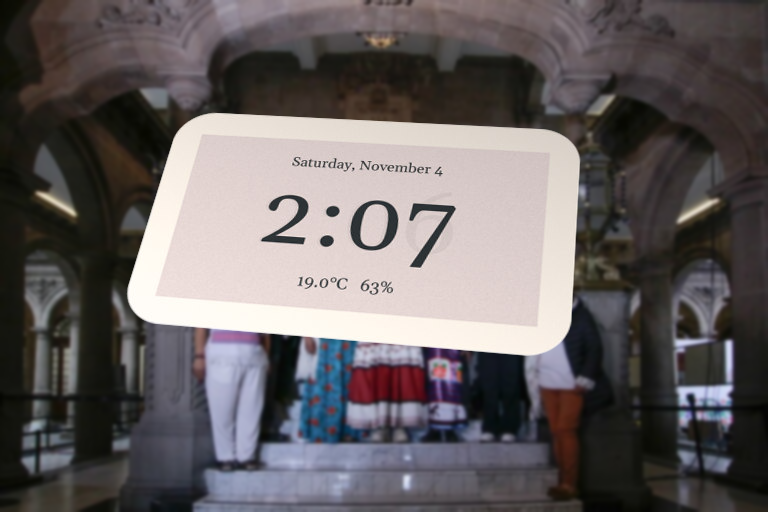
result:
2,07
